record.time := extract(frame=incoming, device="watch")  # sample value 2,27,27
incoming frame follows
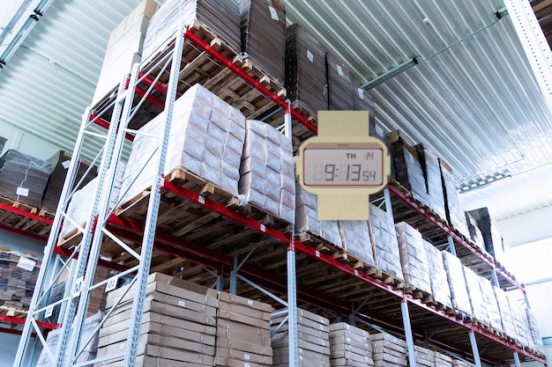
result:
9,13,54
